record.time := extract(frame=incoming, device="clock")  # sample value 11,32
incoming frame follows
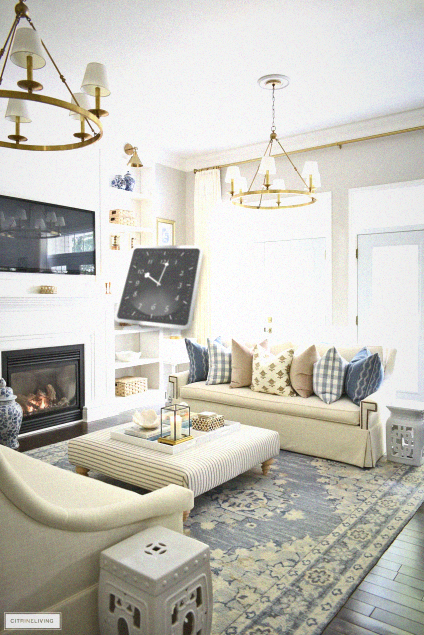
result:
10,02
